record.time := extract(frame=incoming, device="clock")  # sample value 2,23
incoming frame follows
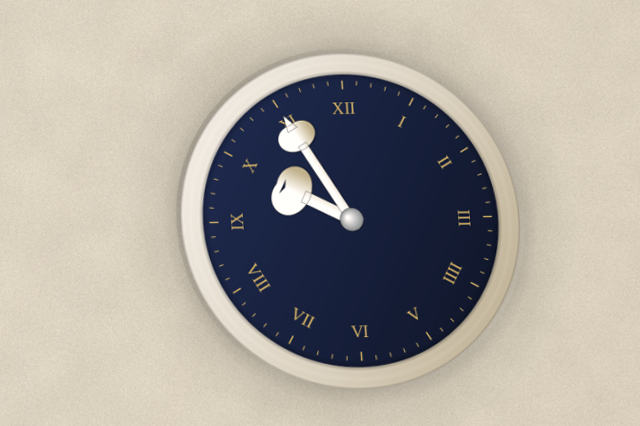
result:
9,55
